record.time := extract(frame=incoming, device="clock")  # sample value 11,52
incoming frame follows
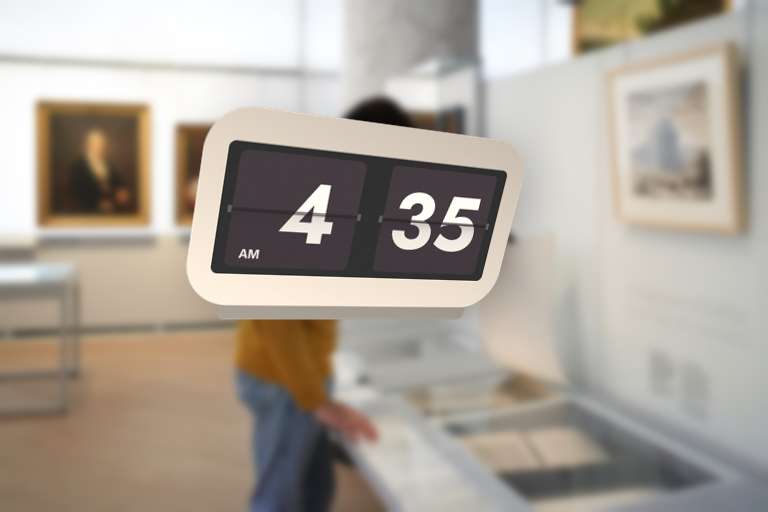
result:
4,35
